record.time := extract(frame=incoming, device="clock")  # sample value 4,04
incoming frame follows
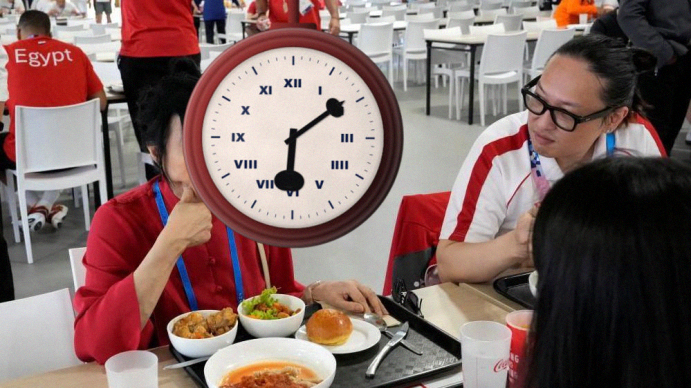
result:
6,09
